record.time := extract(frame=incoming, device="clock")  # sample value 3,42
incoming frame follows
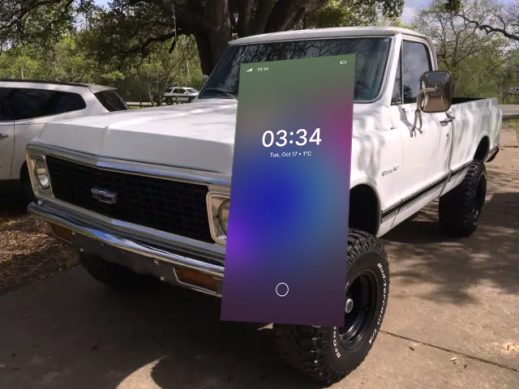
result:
3,34
